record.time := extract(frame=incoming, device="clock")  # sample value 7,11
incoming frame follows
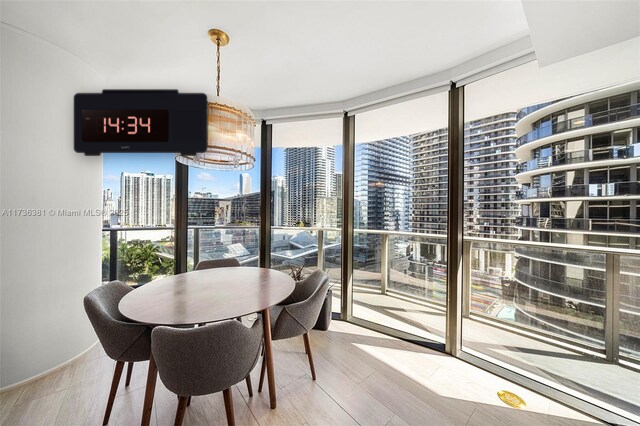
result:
14,34
